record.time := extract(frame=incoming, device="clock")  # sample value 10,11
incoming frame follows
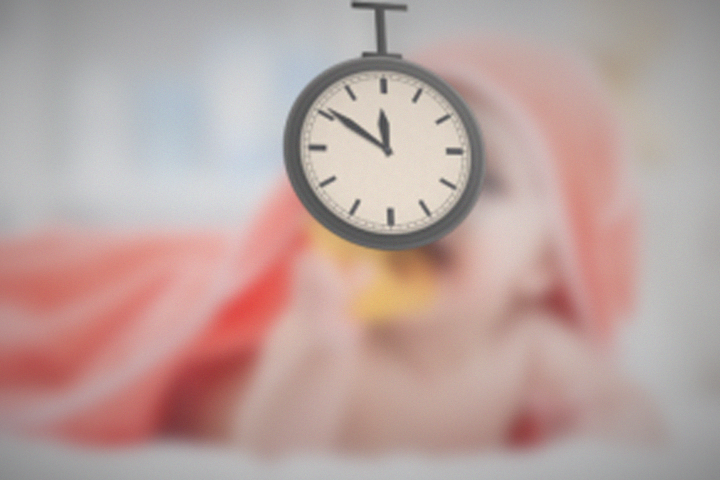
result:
11,51
